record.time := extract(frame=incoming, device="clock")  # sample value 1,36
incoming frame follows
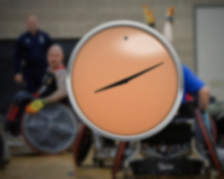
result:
8,10
